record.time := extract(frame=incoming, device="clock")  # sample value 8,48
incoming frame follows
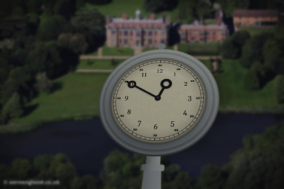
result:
12,50
